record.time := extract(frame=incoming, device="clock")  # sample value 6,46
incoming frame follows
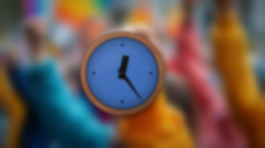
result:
12,24
